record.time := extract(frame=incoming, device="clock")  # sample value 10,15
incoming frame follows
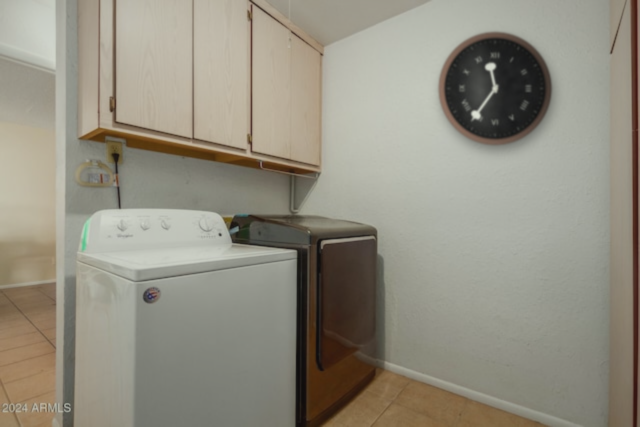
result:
11,36
